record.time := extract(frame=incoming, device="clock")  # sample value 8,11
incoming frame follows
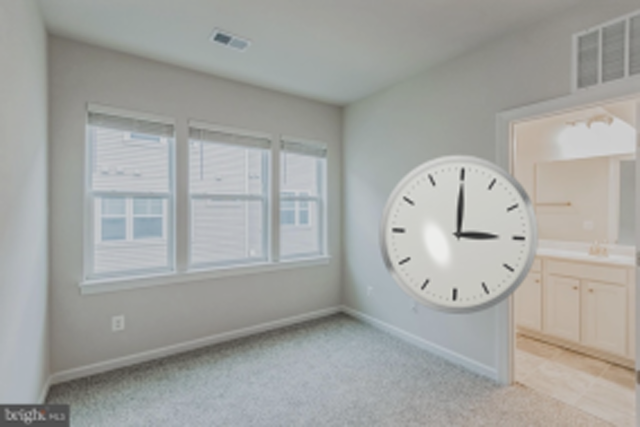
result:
3,00
